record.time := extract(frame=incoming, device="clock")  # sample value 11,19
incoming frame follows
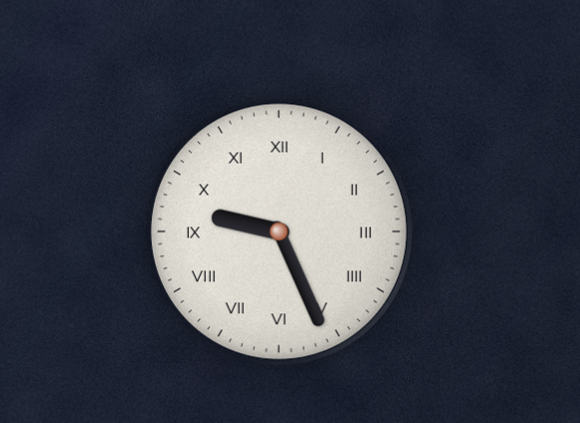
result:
9,26
